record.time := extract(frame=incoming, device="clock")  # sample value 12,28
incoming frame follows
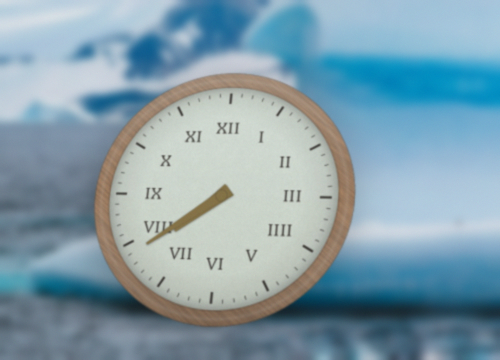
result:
7,39
